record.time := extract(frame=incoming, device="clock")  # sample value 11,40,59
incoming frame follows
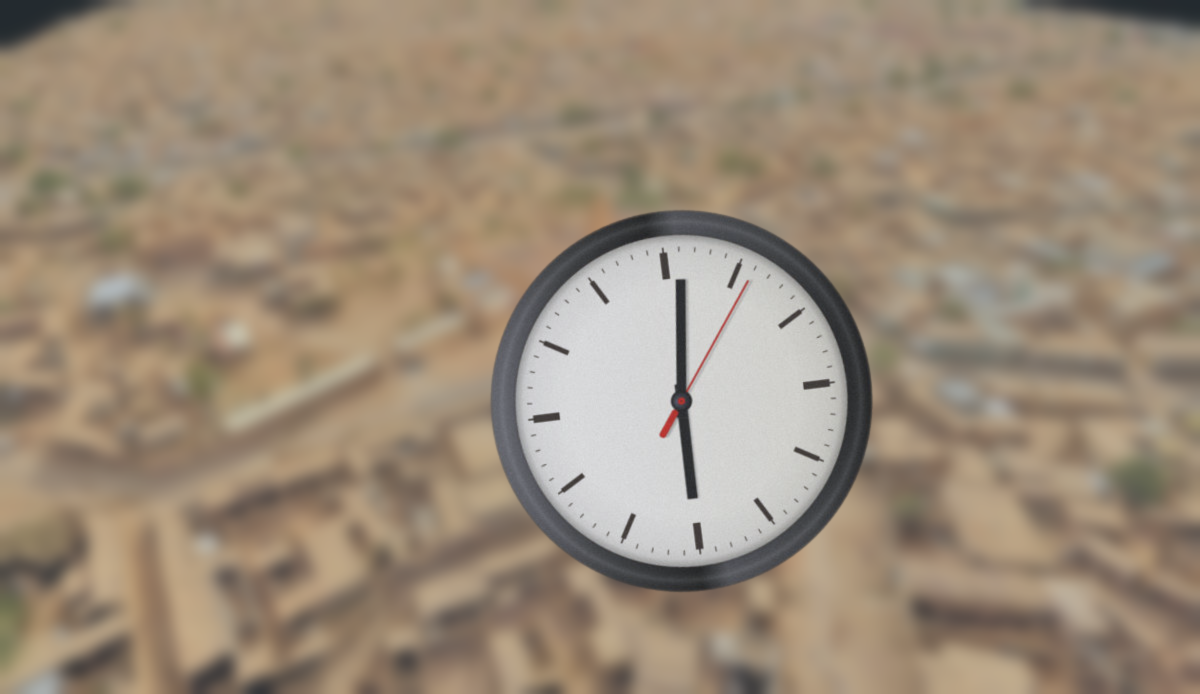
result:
6,01,06
